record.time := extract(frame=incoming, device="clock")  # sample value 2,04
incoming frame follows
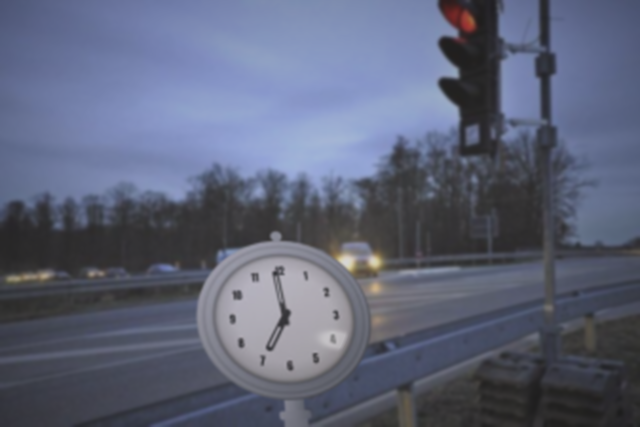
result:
6,59
